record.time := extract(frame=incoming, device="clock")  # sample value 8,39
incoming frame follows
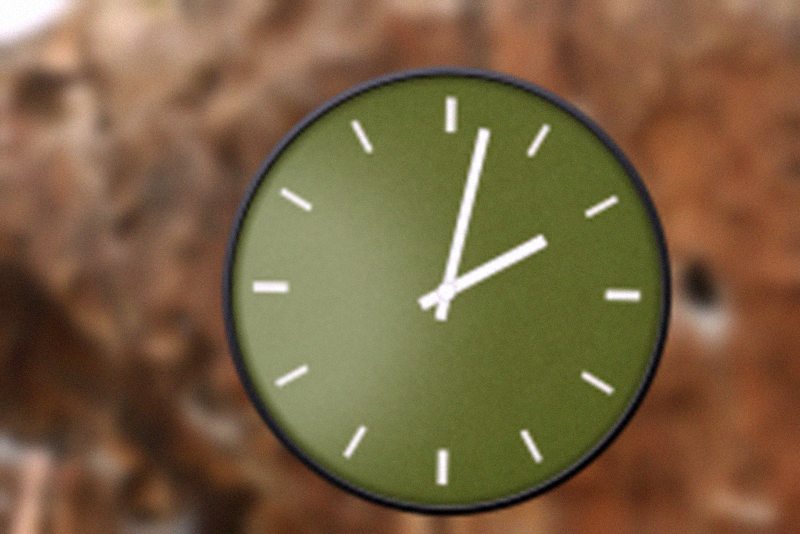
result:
2,02
